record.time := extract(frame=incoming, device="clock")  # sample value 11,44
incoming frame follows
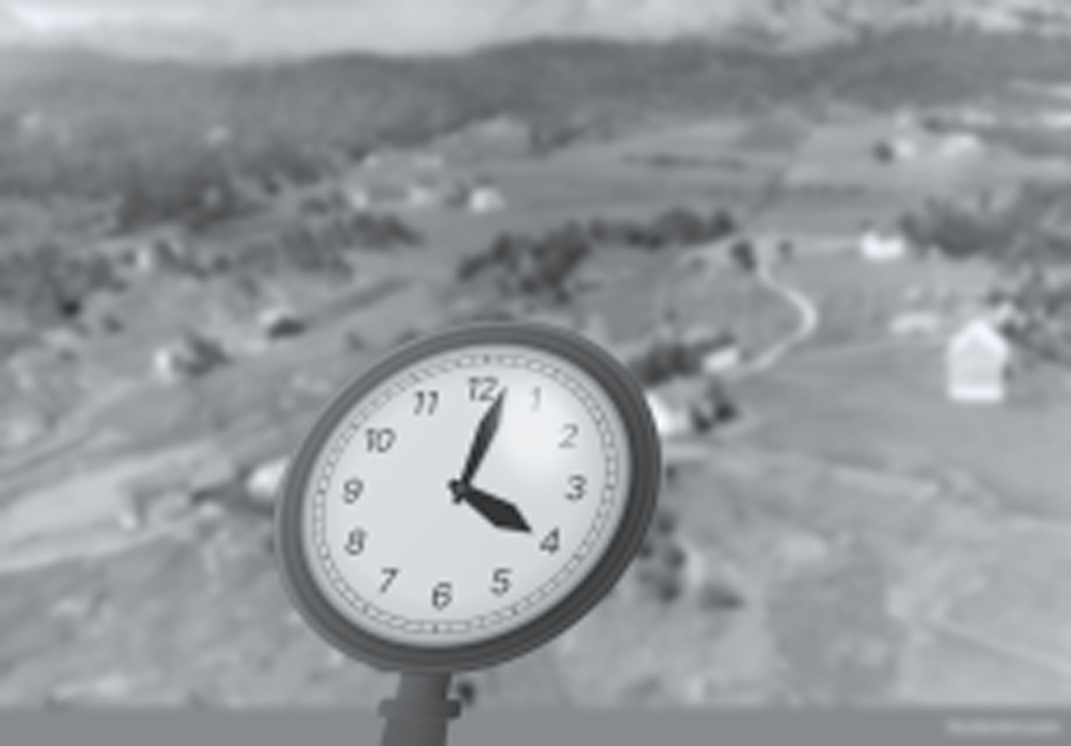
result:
4,02
